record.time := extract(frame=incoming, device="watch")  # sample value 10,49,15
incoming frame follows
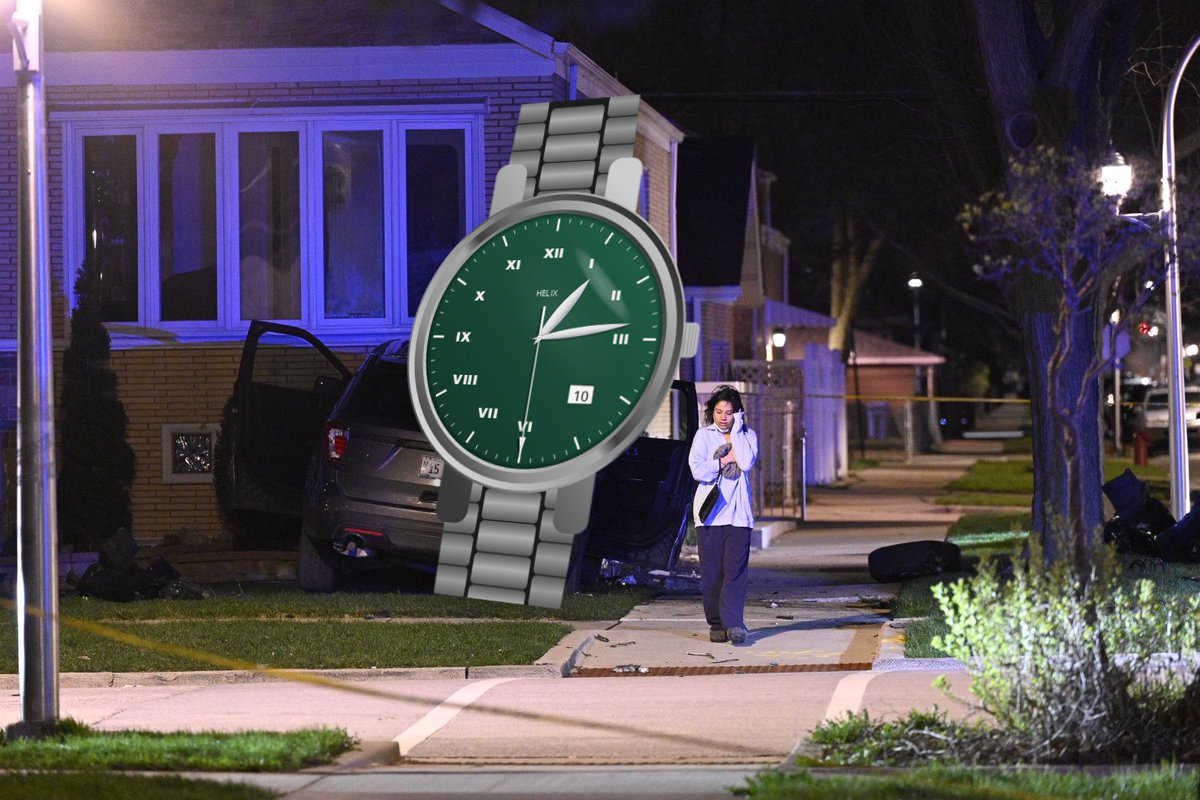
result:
1,13,30
